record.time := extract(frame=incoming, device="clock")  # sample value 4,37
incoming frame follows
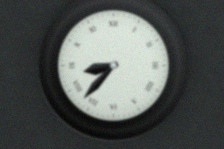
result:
8,37
